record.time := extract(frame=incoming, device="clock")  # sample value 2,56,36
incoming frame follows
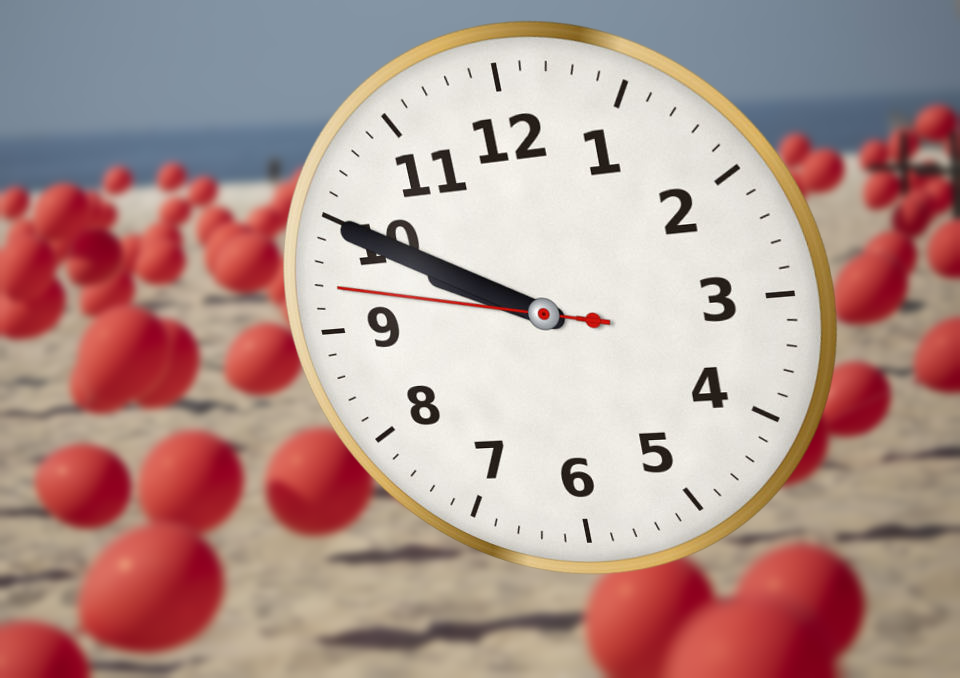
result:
9,49,47
